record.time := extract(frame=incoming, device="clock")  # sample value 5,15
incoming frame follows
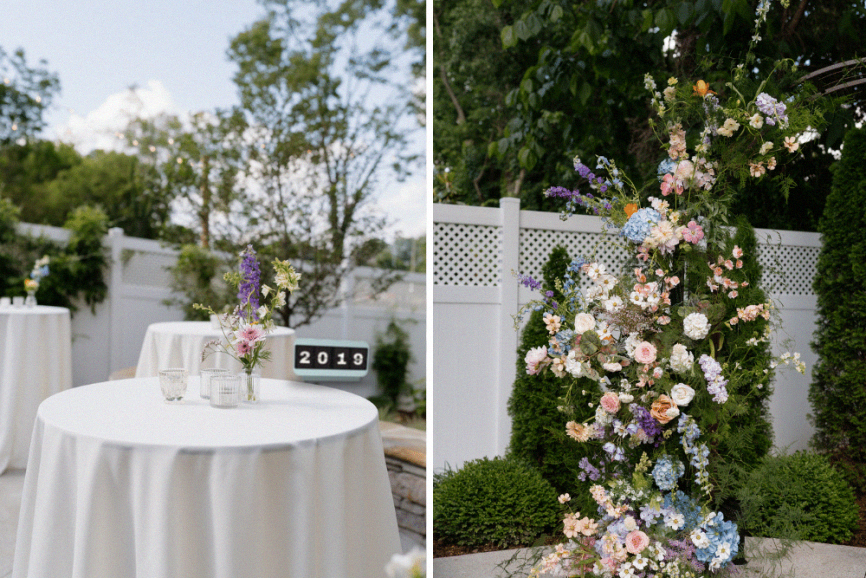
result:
20,19
